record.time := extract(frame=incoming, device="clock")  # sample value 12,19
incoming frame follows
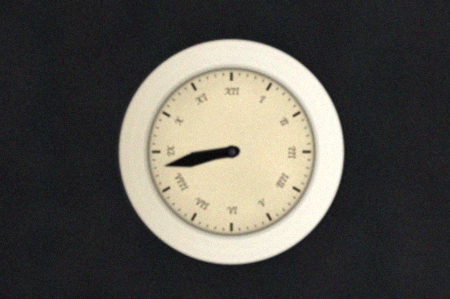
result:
8,43
